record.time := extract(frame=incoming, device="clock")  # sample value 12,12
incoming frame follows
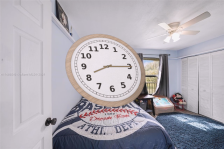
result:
8,15
